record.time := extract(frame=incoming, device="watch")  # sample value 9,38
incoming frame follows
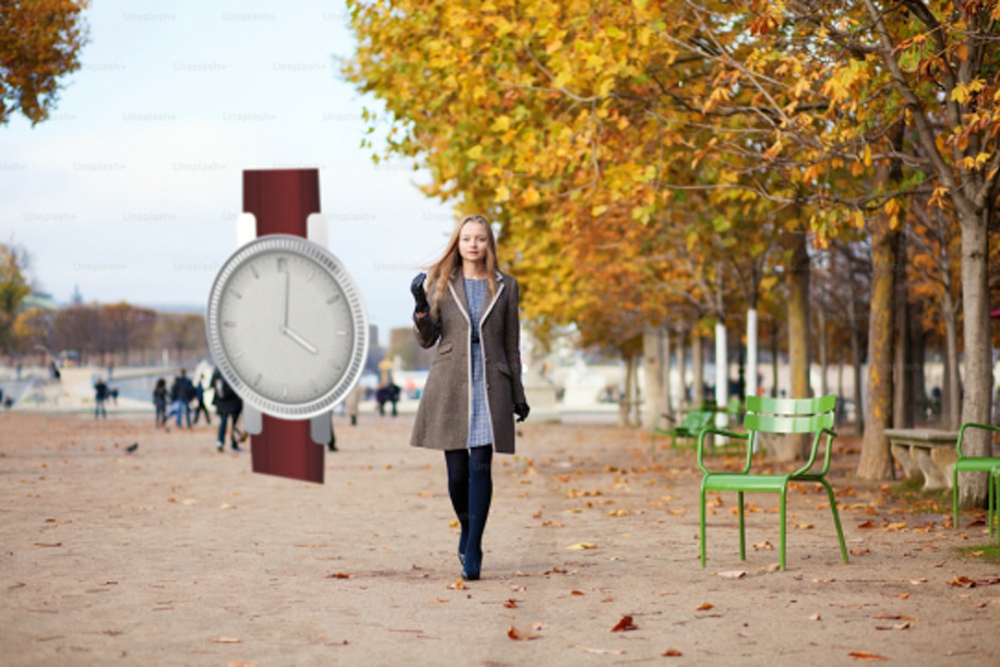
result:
4,01
